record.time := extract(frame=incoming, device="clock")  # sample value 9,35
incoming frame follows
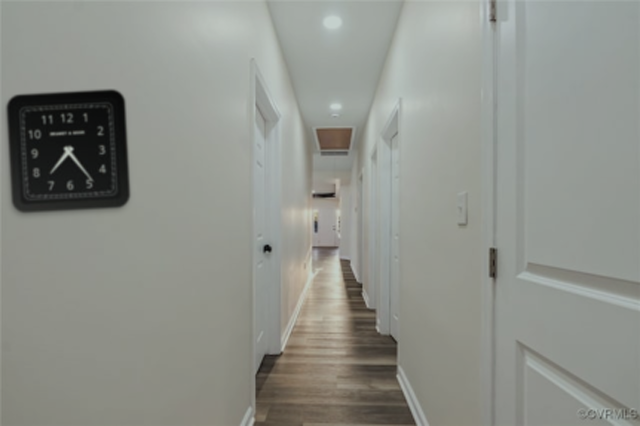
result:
7,24
